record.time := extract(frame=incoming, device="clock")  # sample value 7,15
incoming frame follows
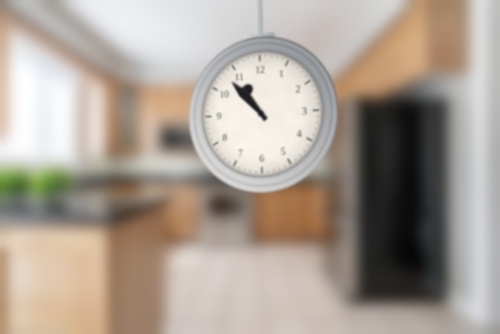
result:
10,53
